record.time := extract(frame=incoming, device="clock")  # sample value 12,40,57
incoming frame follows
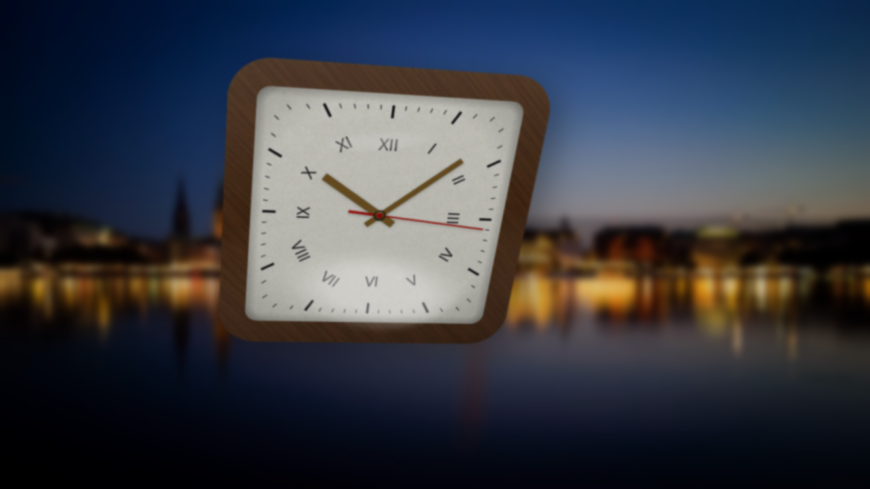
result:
10,08,16
